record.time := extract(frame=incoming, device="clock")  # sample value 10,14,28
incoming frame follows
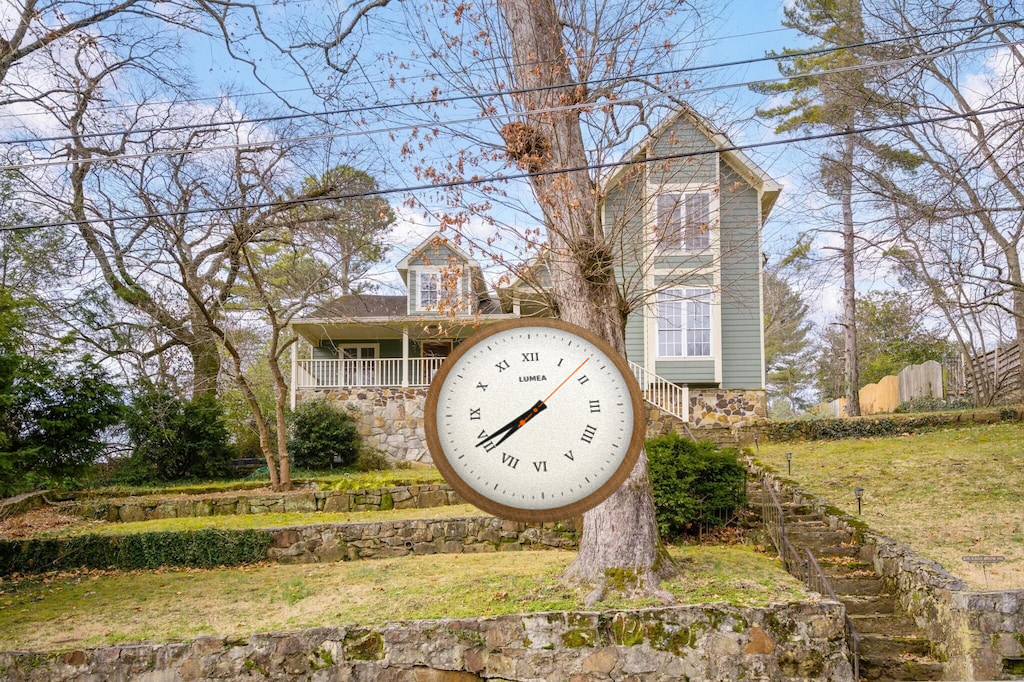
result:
7,40,08
